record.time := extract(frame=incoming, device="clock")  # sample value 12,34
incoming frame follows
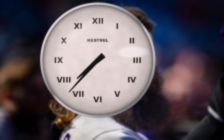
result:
7,37
